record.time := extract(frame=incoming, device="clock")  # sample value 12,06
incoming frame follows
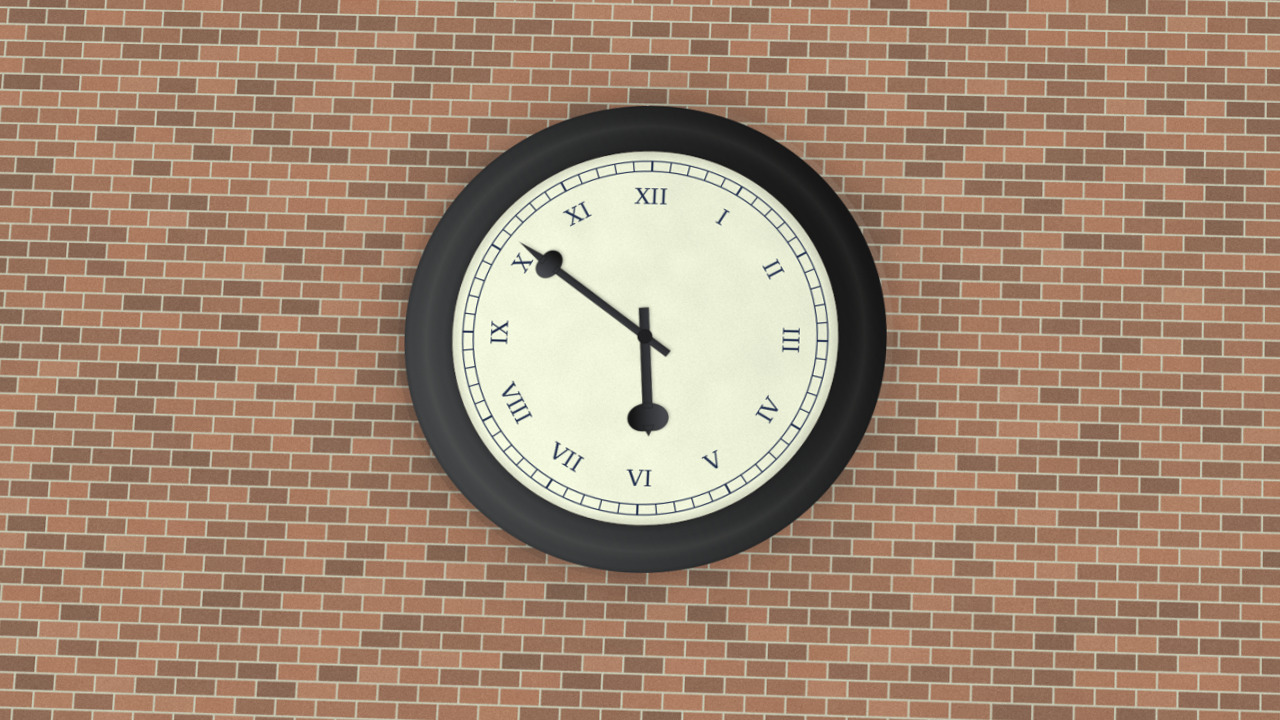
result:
5,51
